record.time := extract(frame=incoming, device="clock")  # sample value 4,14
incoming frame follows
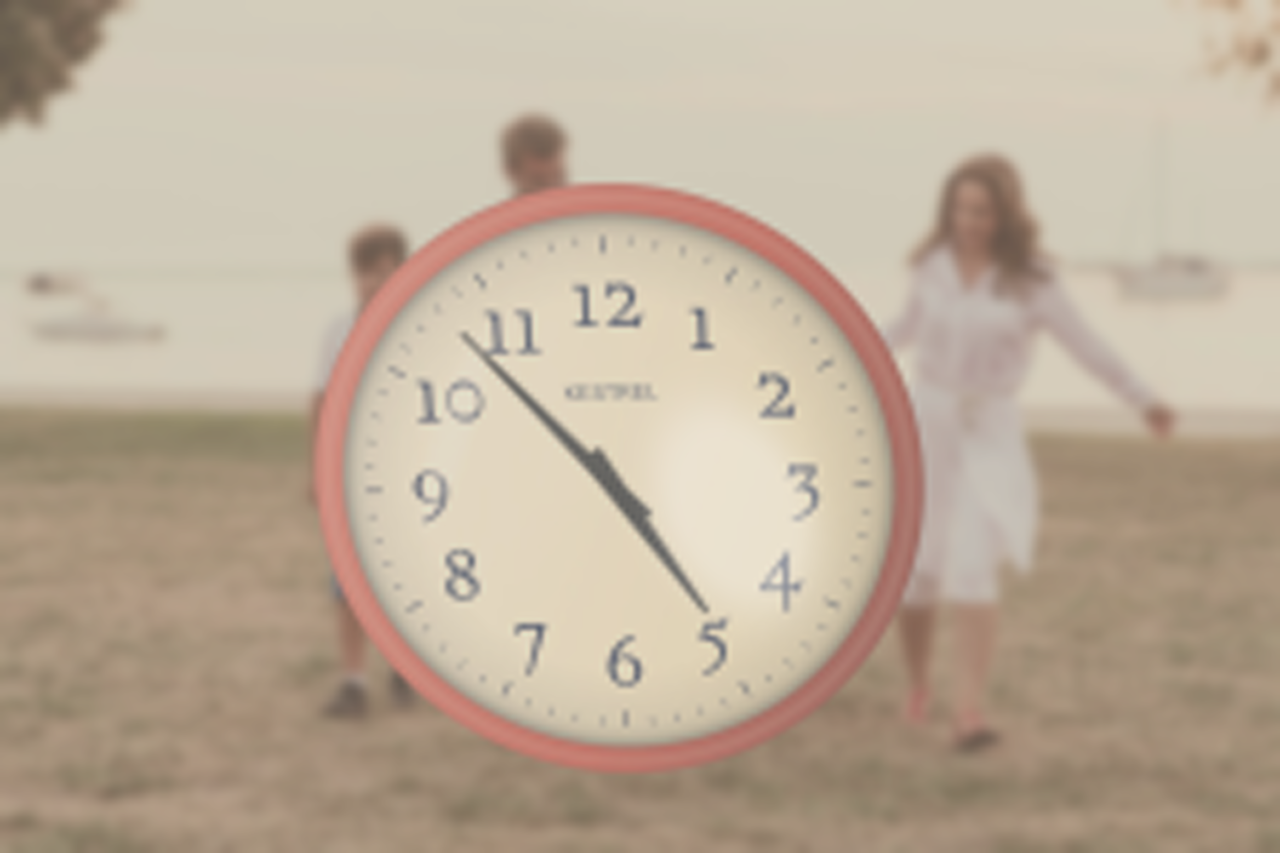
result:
4,53
